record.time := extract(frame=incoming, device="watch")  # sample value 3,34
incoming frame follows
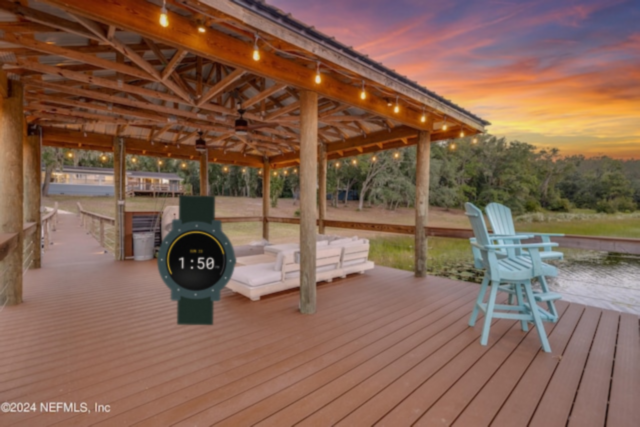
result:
1,50
